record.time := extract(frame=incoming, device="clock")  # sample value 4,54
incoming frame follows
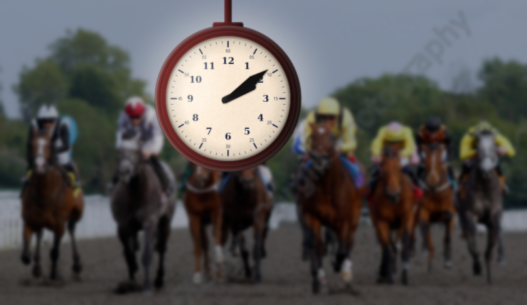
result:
2,09
